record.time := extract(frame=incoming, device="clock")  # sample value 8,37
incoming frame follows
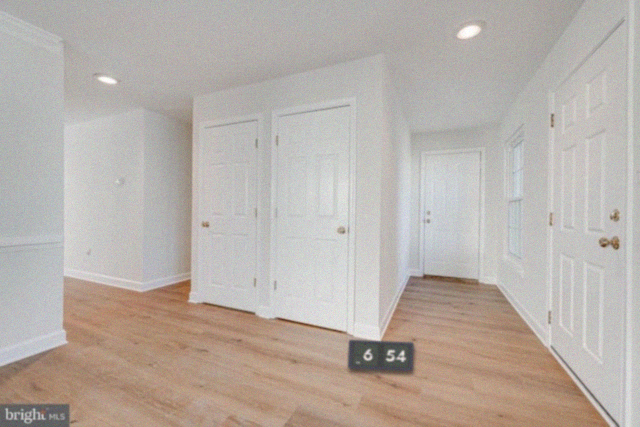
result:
6,54
